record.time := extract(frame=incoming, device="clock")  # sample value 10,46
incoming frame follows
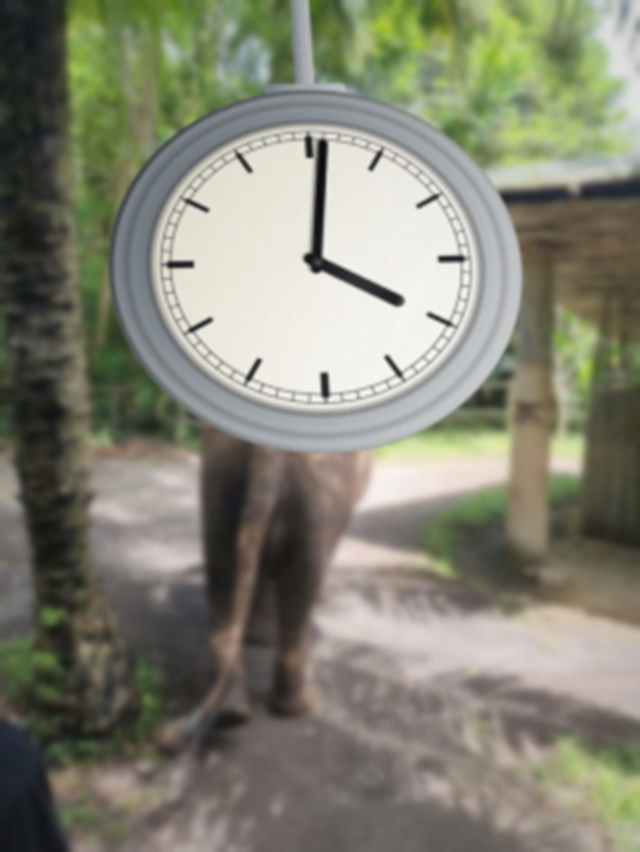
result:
4,01
